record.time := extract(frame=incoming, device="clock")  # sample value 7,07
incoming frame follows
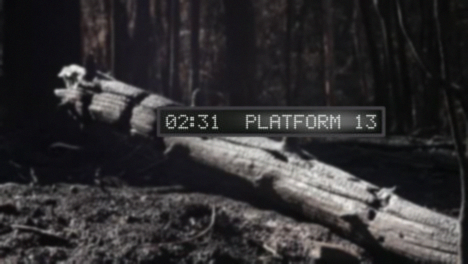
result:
2,31
